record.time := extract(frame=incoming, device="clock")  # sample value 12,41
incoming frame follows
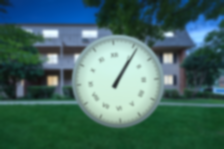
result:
1,06
